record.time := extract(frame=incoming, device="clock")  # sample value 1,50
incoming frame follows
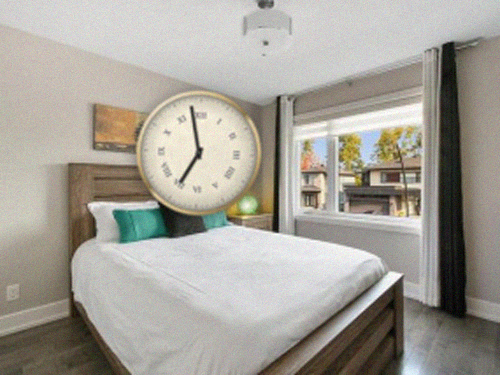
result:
6,58
